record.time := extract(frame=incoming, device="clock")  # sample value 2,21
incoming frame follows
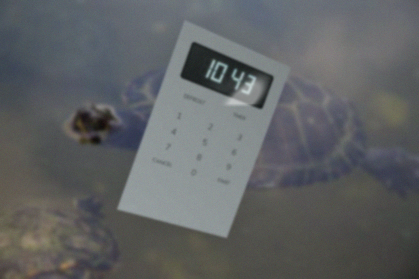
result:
10,43
